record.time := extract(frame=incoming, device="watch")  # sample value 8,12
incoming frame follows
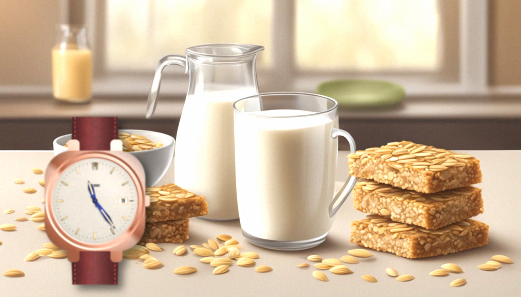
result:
11,24
